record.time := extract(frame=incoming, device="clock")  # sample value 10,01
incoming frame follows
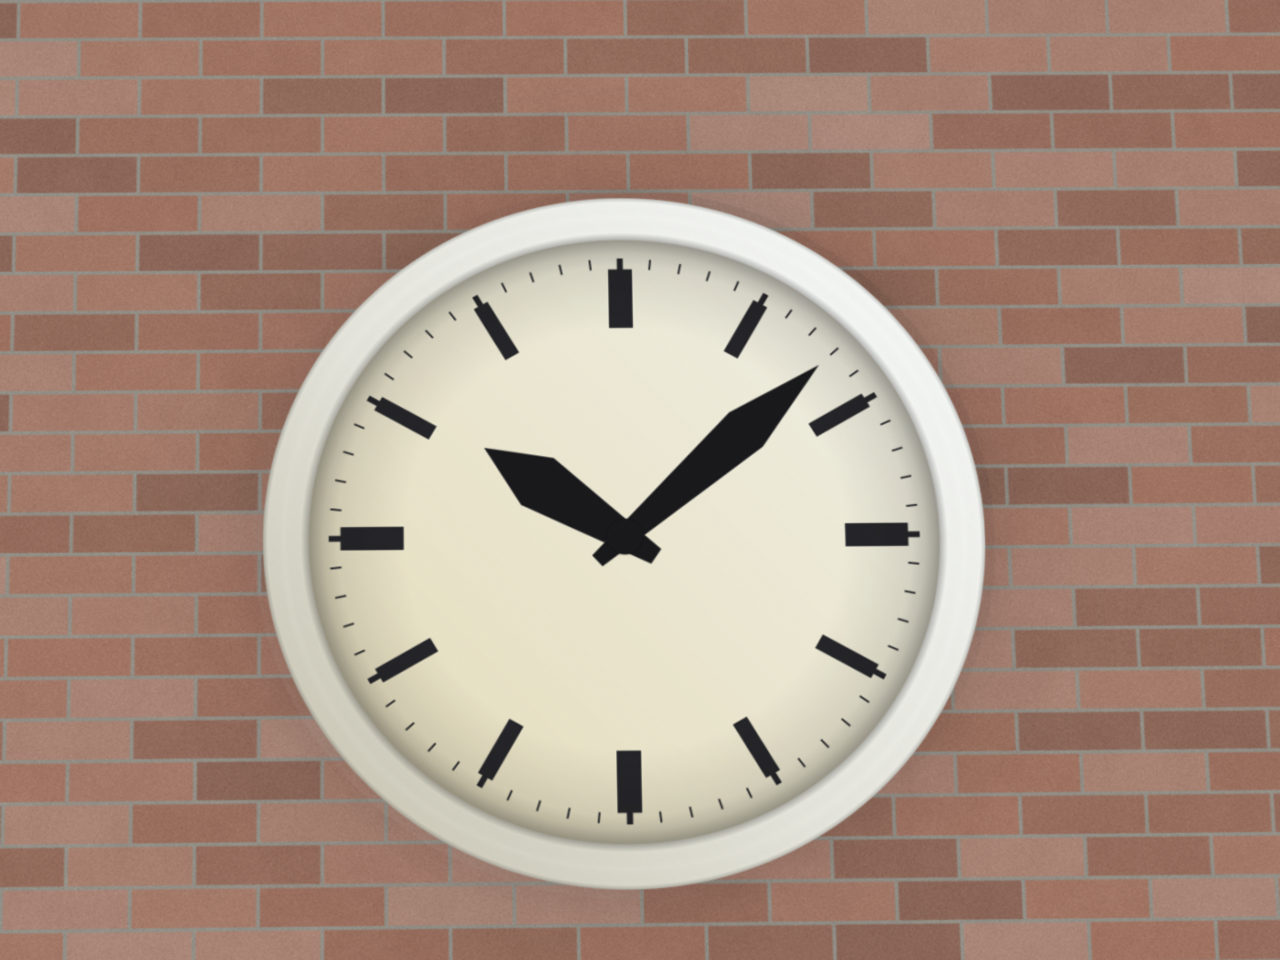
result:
10,08
